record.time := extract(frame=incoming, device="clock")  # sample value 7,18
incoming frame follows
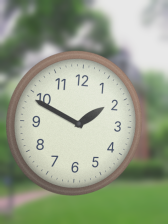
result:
1,49
